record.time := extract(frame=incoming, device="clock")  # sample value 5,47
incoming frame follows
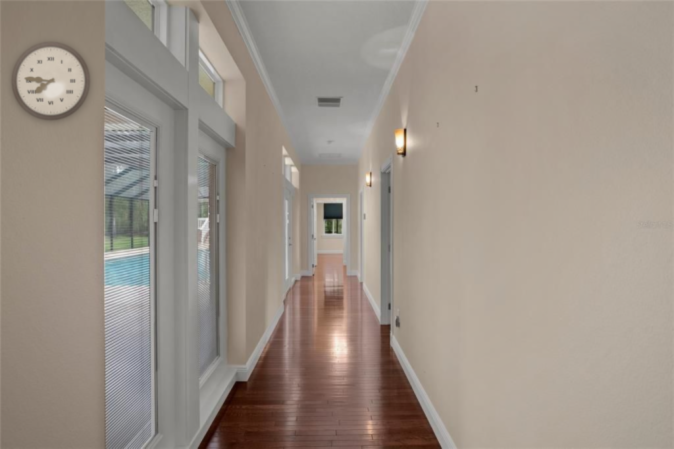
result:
7,46
